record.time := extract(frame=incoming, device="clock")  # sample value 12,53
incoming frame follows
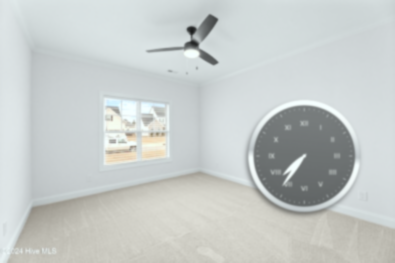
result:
7,36
